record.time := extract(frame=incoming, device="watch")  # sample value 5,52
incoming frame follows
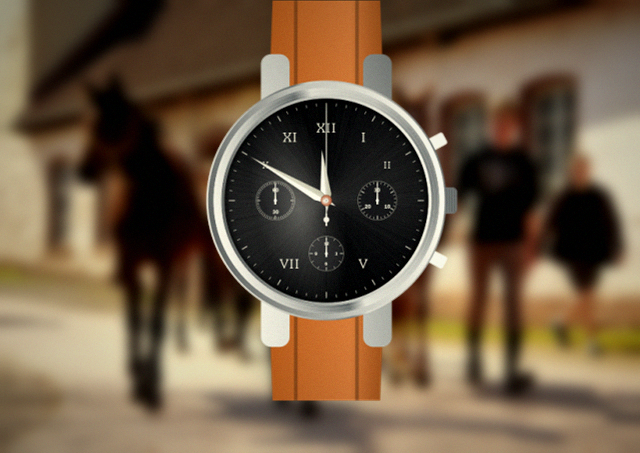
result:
11,50
